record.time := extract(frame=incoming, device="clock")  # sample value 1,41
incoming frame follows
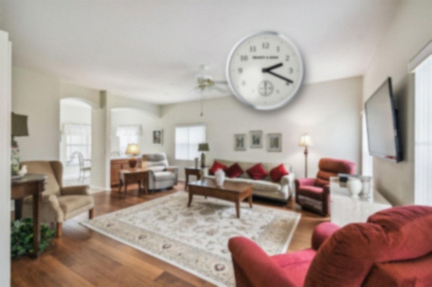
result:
2,19
